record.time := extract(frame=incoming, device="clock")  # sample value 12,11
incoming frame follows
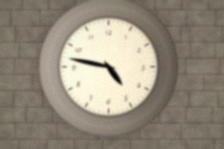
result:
4,47
